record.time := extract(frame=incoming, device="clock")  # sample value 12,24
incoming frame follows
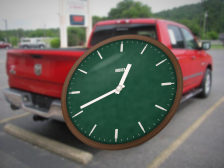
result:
12,41
